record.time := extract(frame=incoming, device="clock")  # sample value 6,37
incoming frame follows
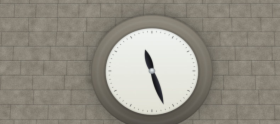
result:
11,27
